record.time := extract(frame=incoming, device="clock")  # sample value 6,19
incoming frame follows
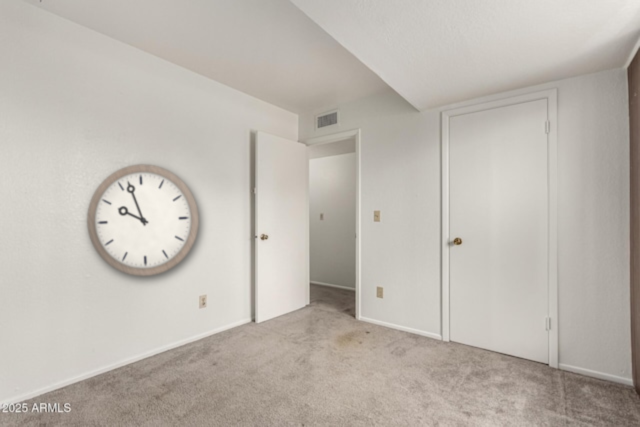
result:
9,57
